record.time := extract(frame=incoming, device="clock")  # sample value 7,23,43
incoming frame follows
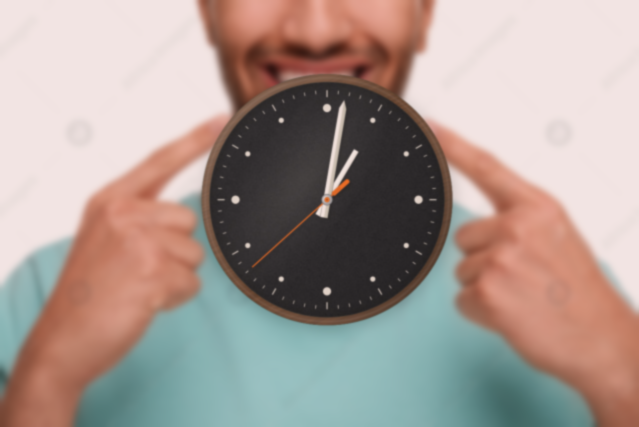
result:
1,01,38
